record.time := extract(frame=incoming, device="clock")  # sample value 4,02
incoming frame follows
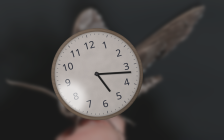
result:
5,17
